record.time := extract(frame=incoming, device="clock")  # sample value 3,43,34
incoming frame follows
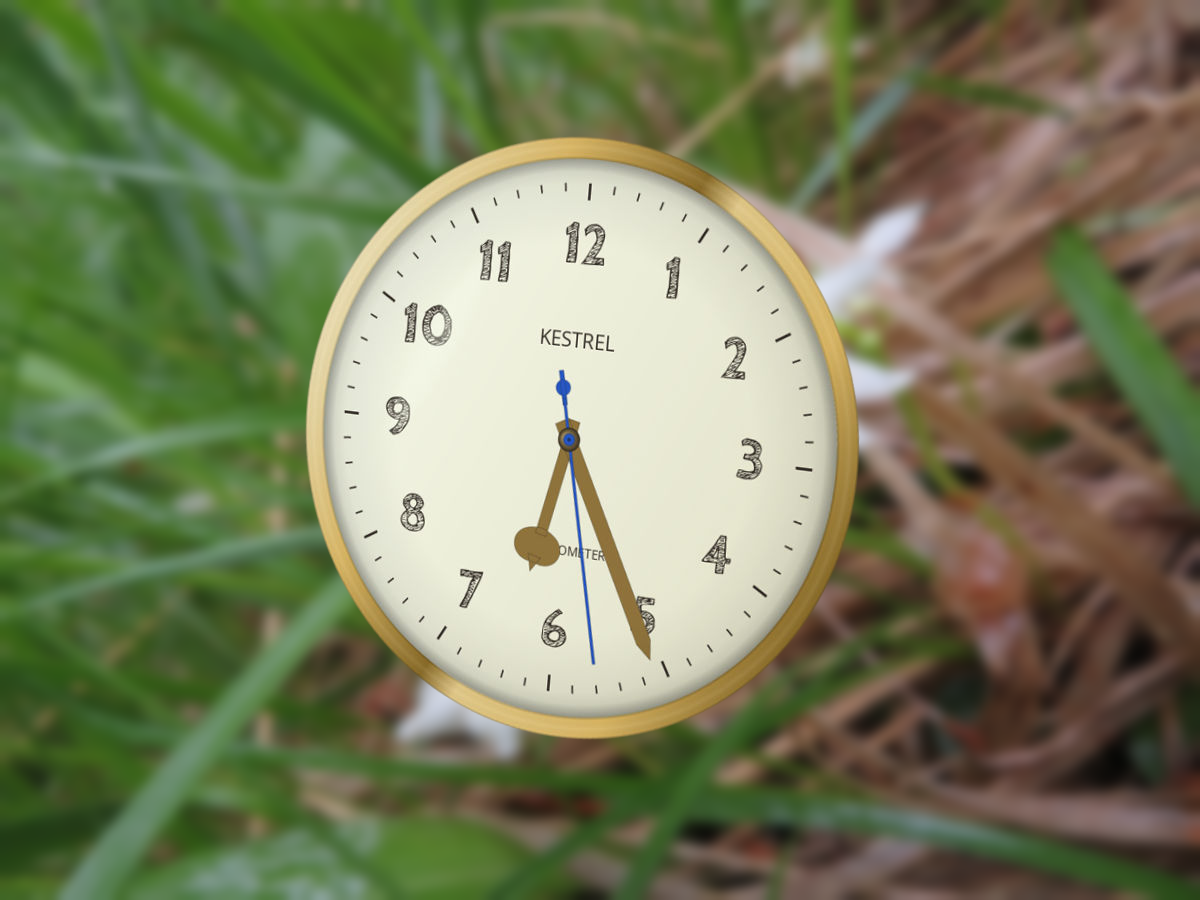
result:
6,25,28
